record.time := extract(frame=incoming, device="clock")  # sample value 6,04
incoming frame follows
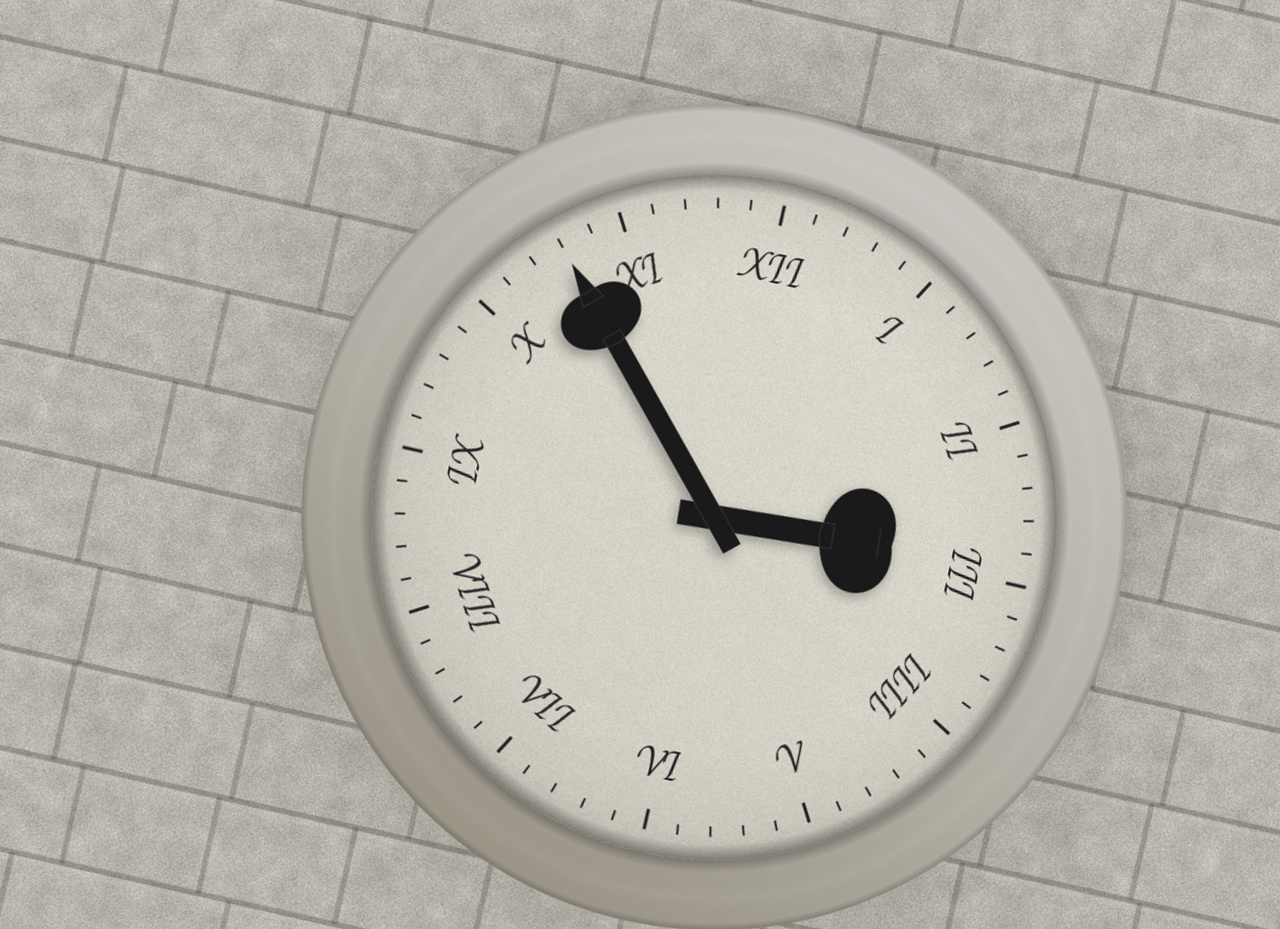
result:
2,53
